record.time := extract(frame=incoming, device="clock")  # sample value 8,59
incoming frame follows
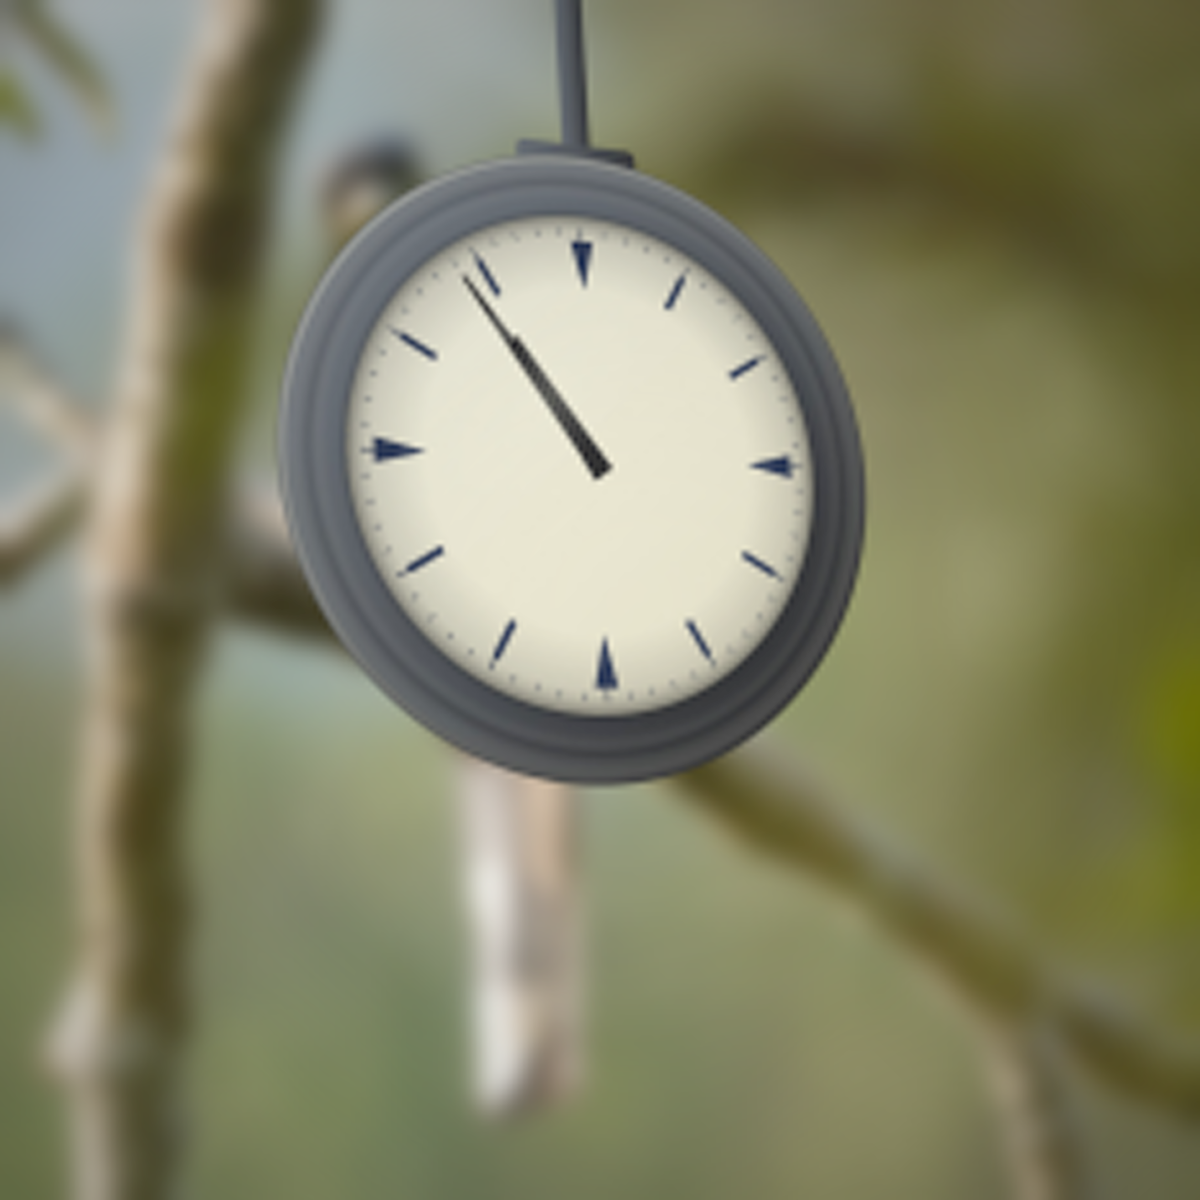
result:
10,54
